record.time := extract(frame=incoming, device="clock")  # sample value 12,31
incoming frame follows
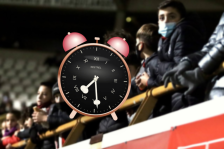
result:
7,29
